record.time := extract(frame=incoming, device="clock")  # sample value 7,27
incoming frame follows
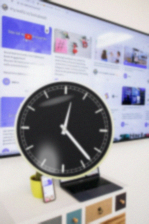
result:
12,23
